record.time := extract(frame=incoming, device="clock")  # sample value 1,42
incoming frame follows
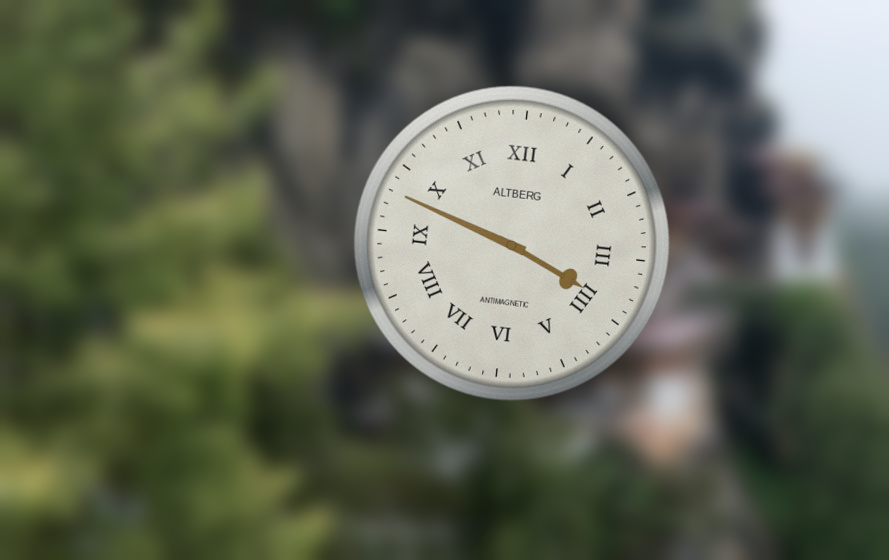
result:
3,48
